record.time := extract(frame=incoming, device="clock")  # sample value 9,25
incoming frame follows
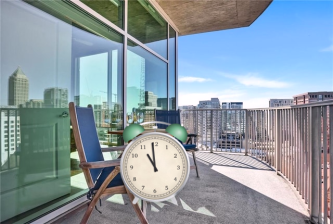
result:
10,59
